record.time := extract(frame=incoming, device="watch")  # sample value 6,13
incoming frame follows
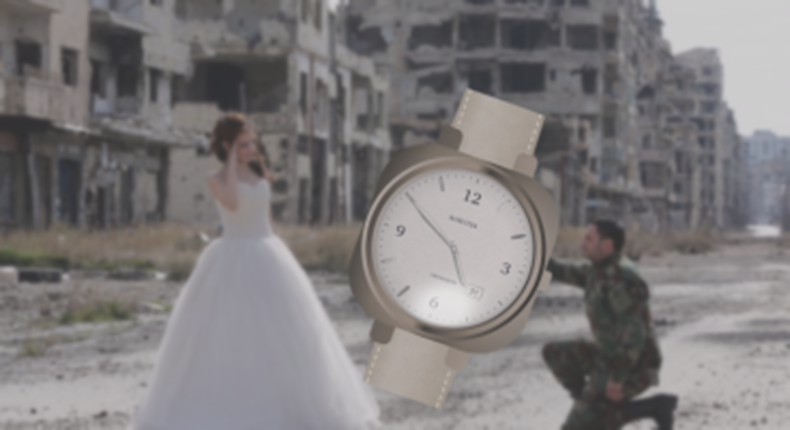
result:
4,50
